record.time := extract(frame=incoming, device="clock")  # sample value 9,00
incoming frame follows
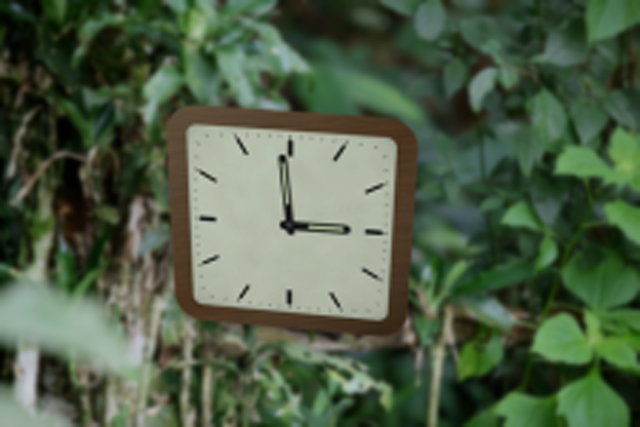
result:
2,59
